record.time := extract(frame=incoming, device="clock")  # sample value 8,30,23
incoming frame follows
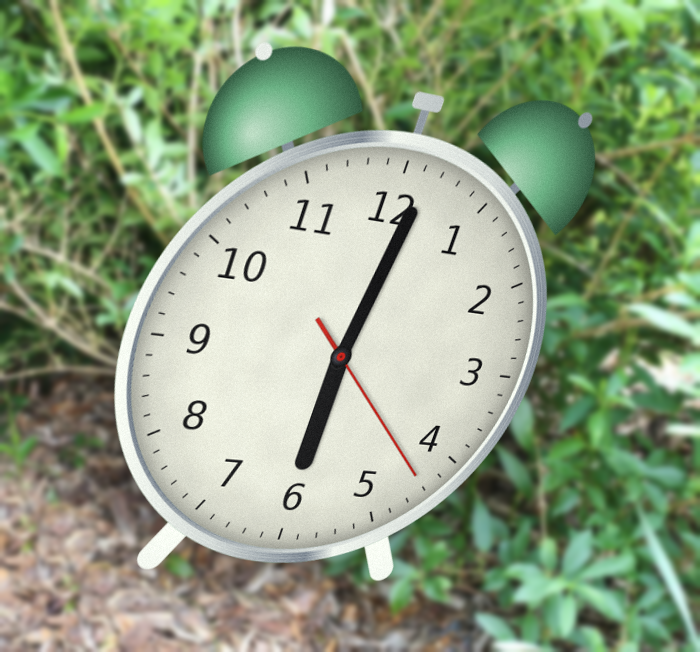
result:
6,01,22
